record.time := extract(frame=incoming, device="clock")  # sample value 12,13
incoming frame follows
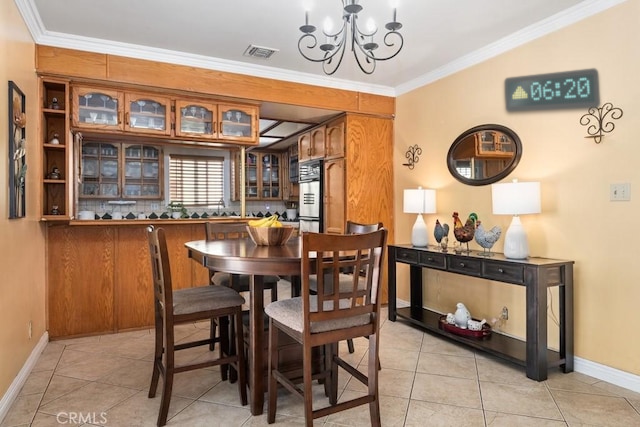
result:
6,20
